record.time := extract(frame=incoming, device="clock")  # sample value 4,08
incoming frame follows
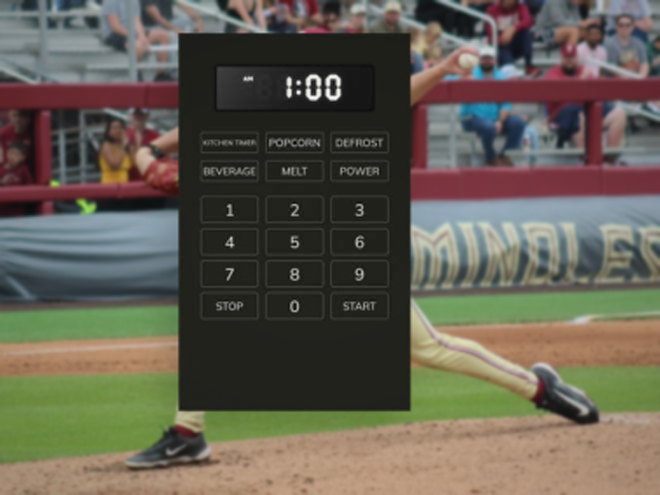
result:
1,00
